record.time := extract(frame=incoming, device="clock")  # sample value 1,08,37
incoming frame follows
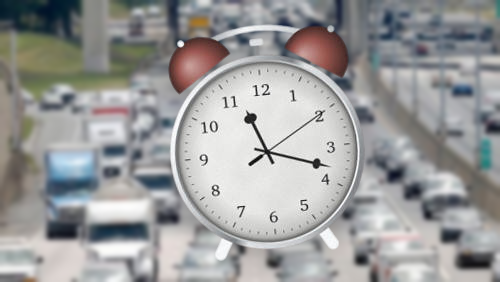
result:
11,18,10
